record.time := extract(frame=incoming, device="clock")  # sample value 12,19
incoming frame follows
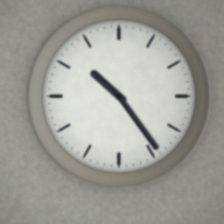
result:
10,24
